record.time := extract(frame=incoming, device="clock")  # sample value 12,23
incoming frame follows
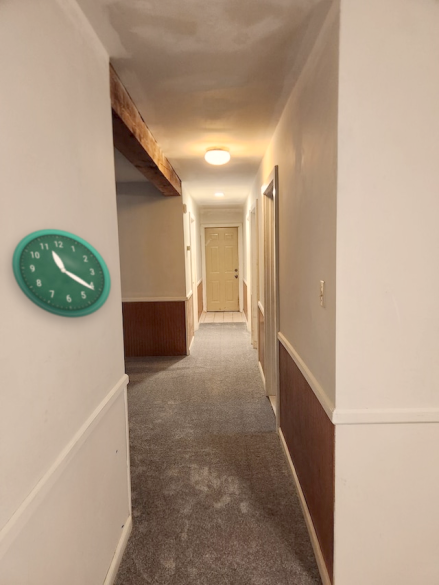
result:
11,21
